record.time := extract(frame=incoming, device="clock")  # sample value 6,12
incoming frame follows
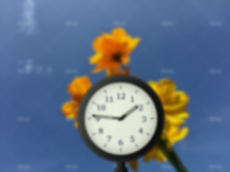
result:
1,46
